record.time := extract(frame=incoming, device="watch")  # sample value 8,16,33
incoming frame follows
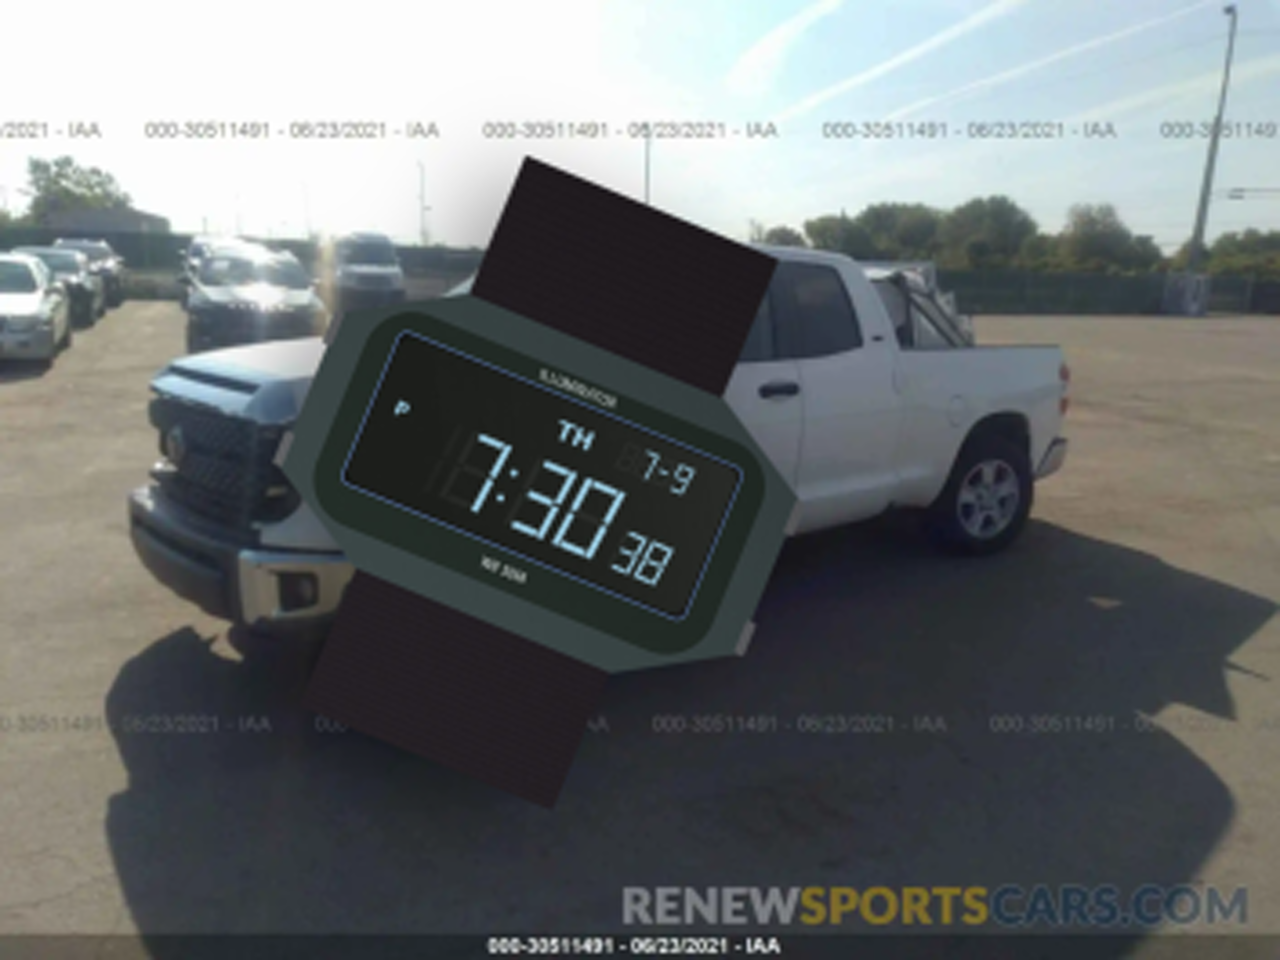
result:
7,30,38
